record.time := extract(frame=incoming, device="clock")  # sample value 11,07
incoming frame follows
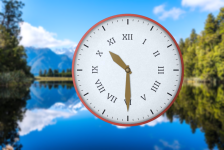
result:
10,30
